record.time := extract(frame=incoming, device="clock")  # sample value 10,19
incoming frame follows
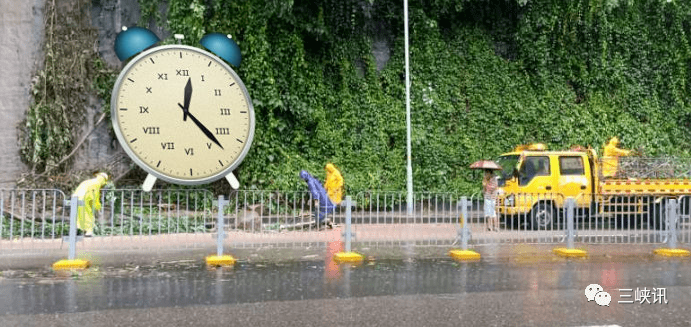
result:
12,23
